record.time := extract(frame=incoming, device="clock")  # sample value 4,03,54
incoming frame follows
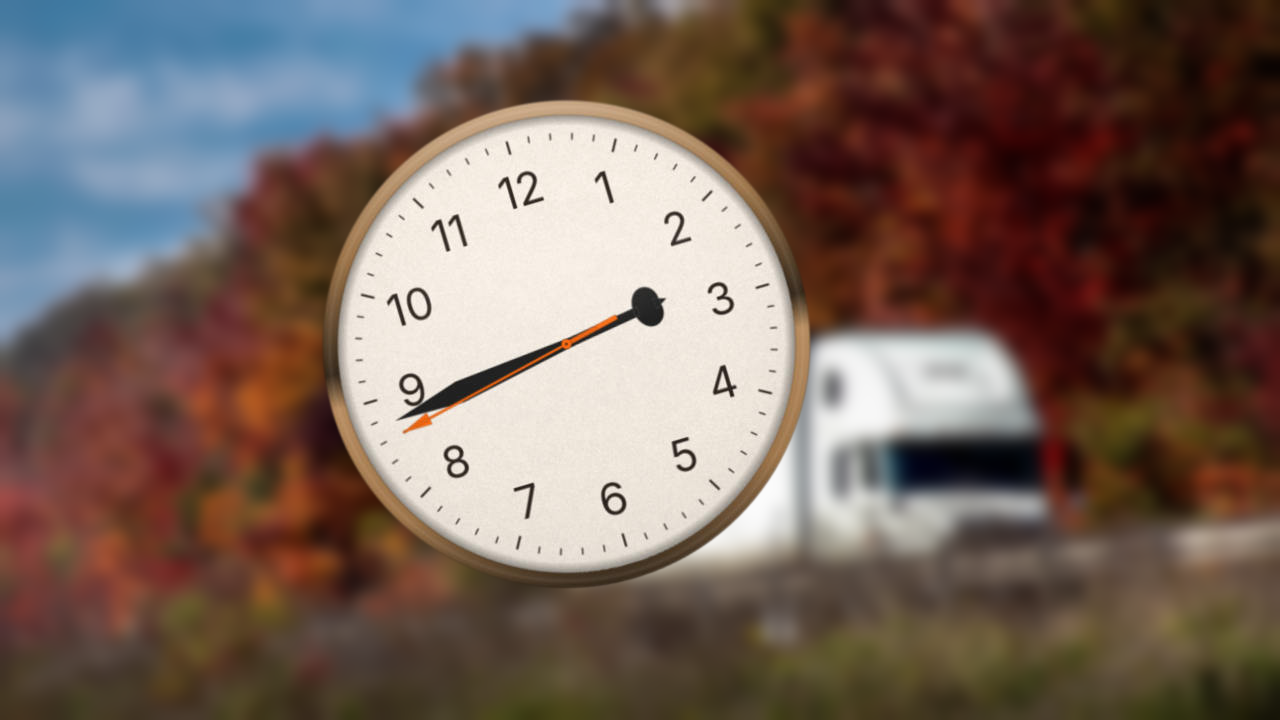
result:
2,43,43
